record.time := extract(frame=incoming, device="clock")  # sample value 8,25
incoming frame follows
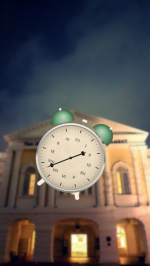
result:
1,38
